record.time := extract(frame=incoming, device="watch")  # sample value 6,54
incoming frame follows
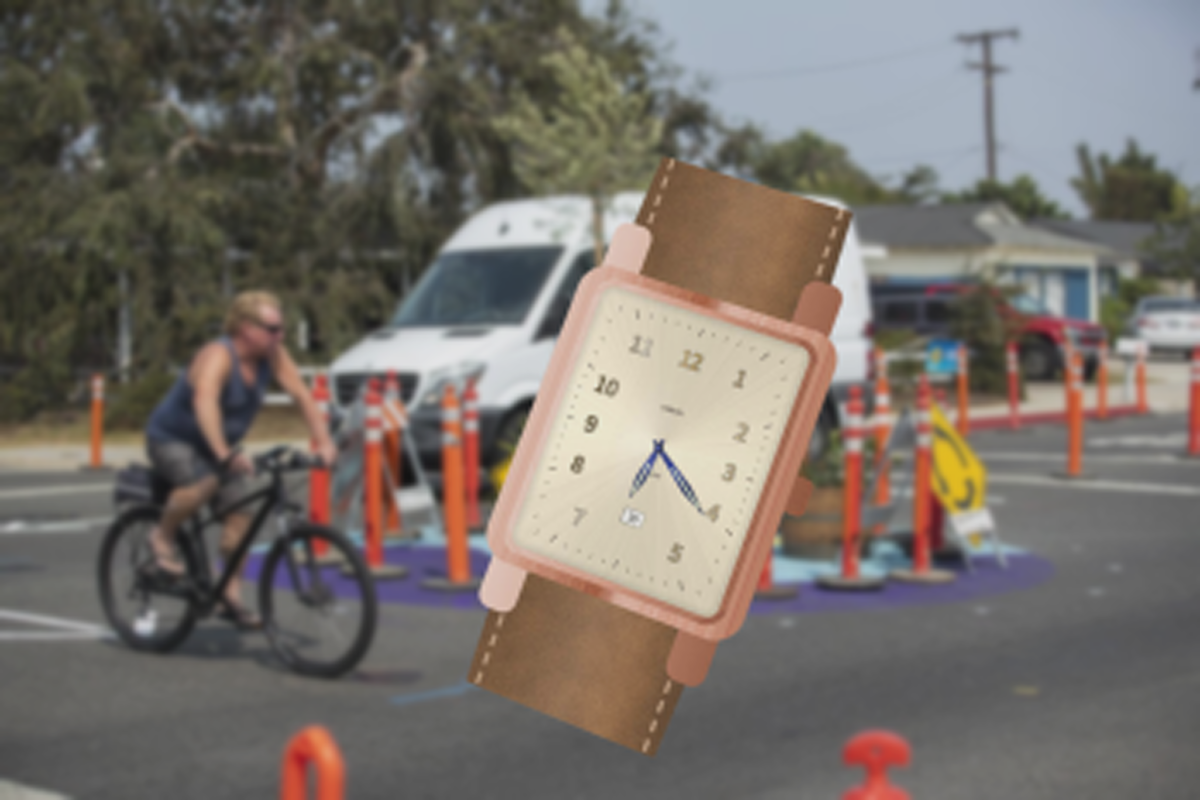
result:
6,21
